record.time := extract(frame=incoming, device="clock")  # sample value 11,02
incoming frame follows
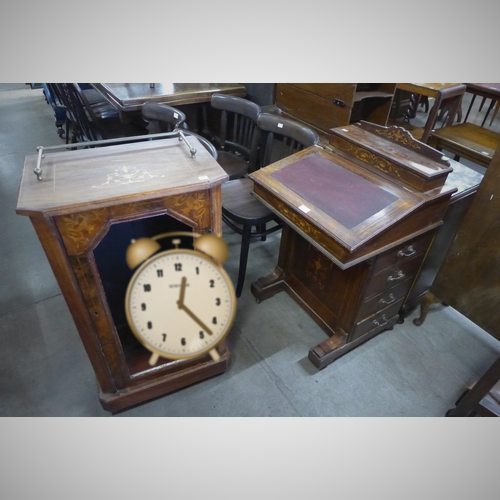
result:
12,23
